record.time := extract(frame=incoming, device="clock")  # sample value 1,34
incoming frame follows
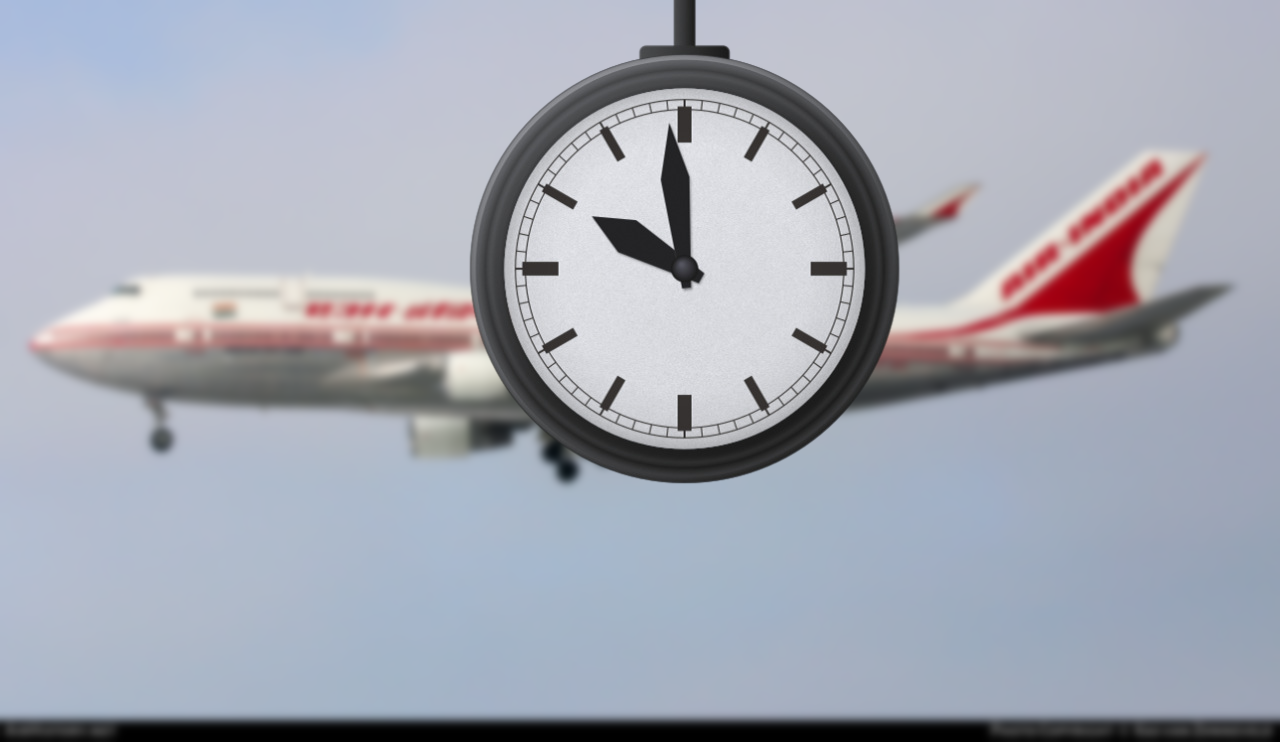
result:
9,59
